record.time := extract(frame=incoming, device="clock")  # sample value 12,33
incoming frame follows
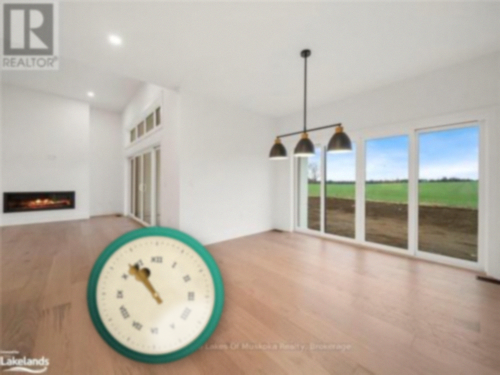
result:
10,53
